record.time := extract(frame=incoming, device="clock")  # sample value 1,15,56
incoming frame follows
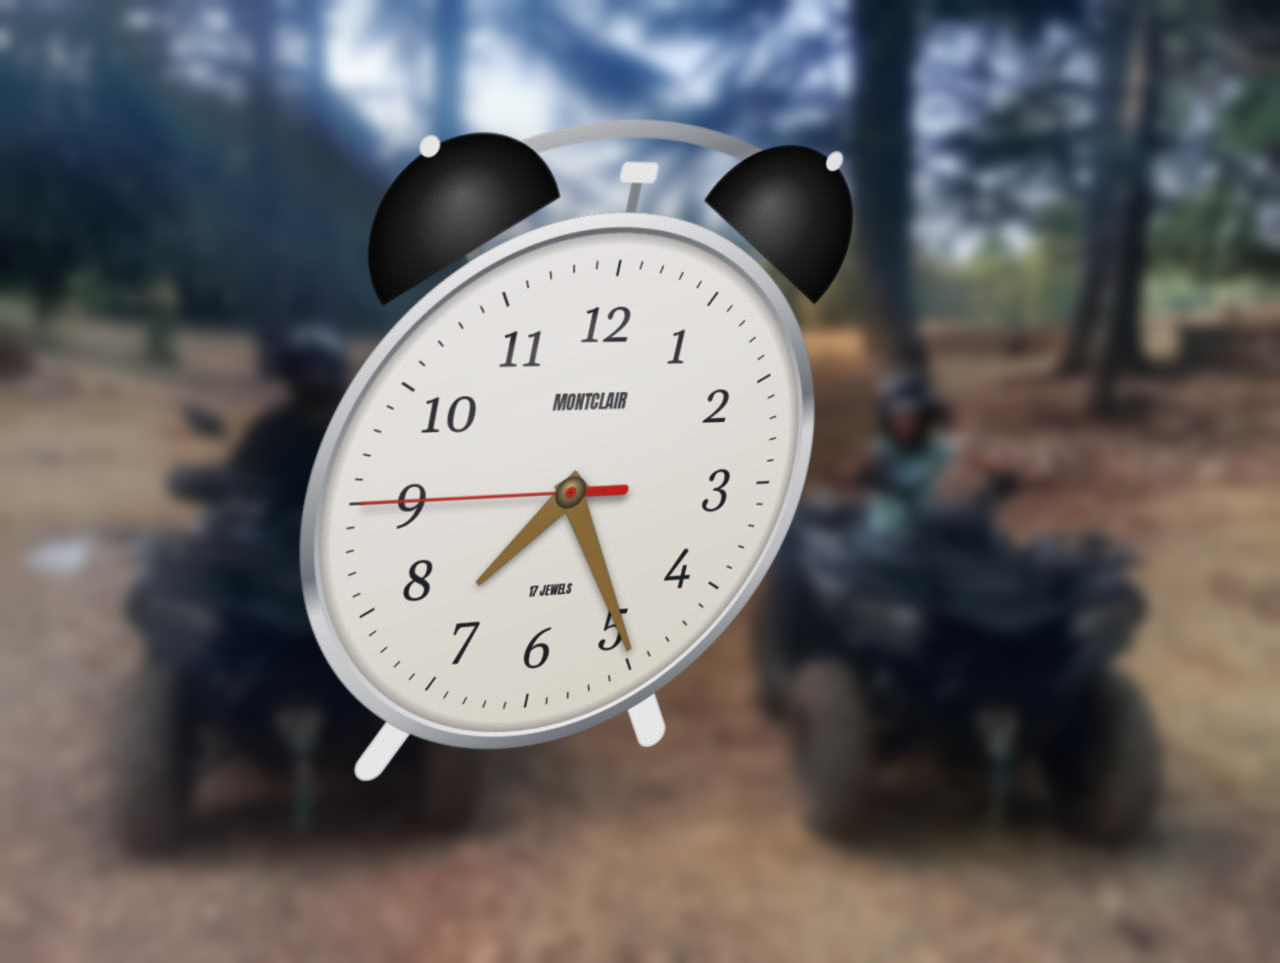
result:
7,24,45
